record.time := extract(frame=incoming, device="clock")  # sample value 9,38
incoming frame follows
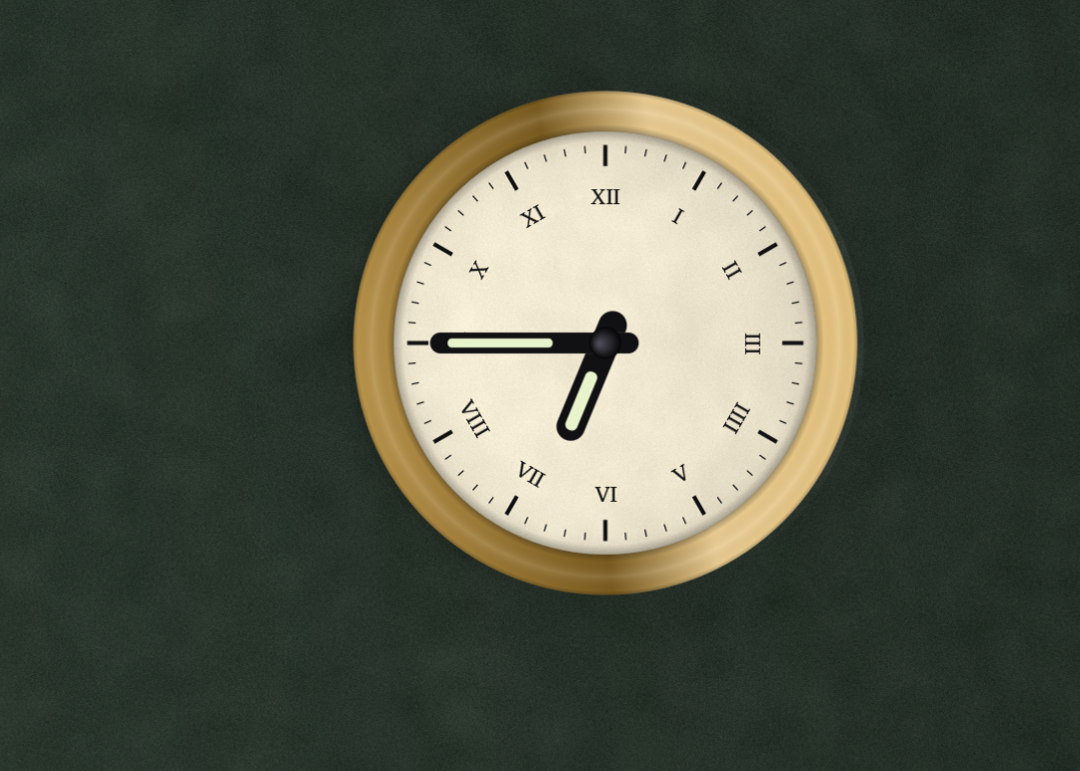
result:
6,45
